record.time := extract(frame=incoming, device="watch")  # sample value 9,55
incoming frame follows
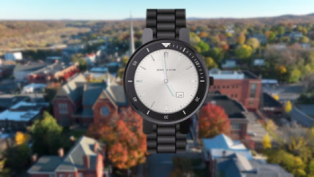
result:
4,59
